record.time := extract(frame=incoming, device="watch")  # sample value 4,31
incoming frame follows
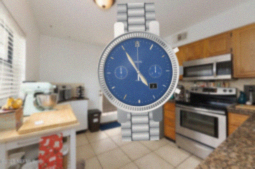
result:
4,55
